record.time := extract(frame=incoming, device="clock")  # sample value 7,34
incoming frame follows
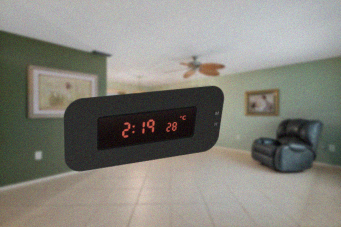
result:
2,19
